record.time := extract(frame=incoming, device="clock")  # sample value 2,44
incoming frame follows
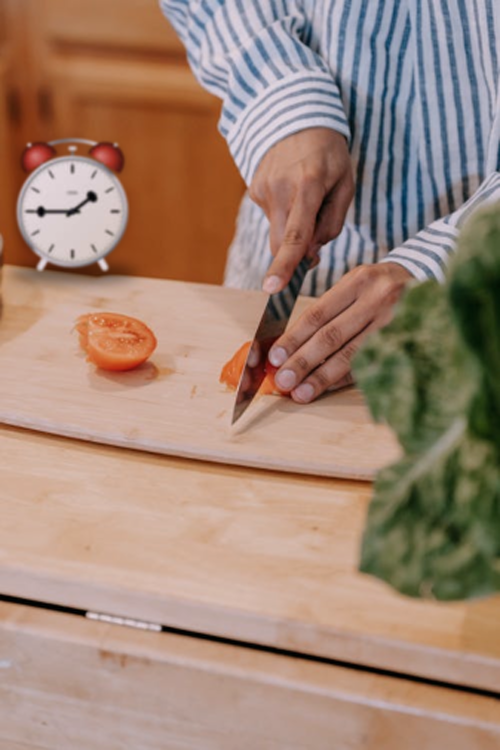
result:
1,45
